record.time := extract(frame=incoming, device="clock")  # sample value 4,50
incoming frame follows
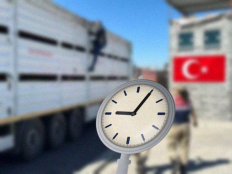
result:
9,05
